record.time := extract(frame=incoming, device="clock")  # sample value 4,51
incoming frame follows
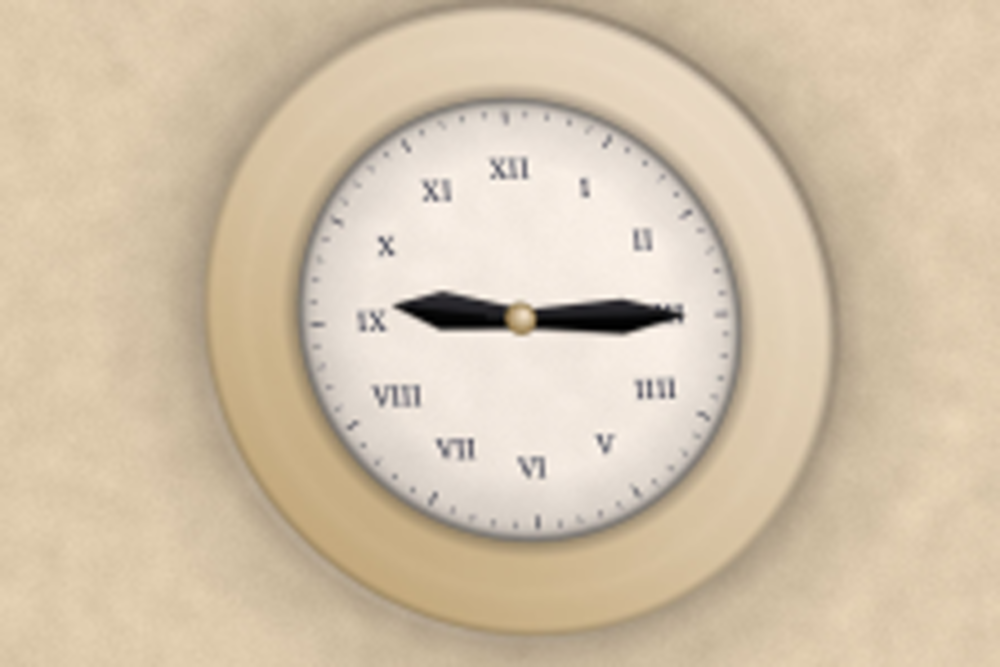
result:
9,15
